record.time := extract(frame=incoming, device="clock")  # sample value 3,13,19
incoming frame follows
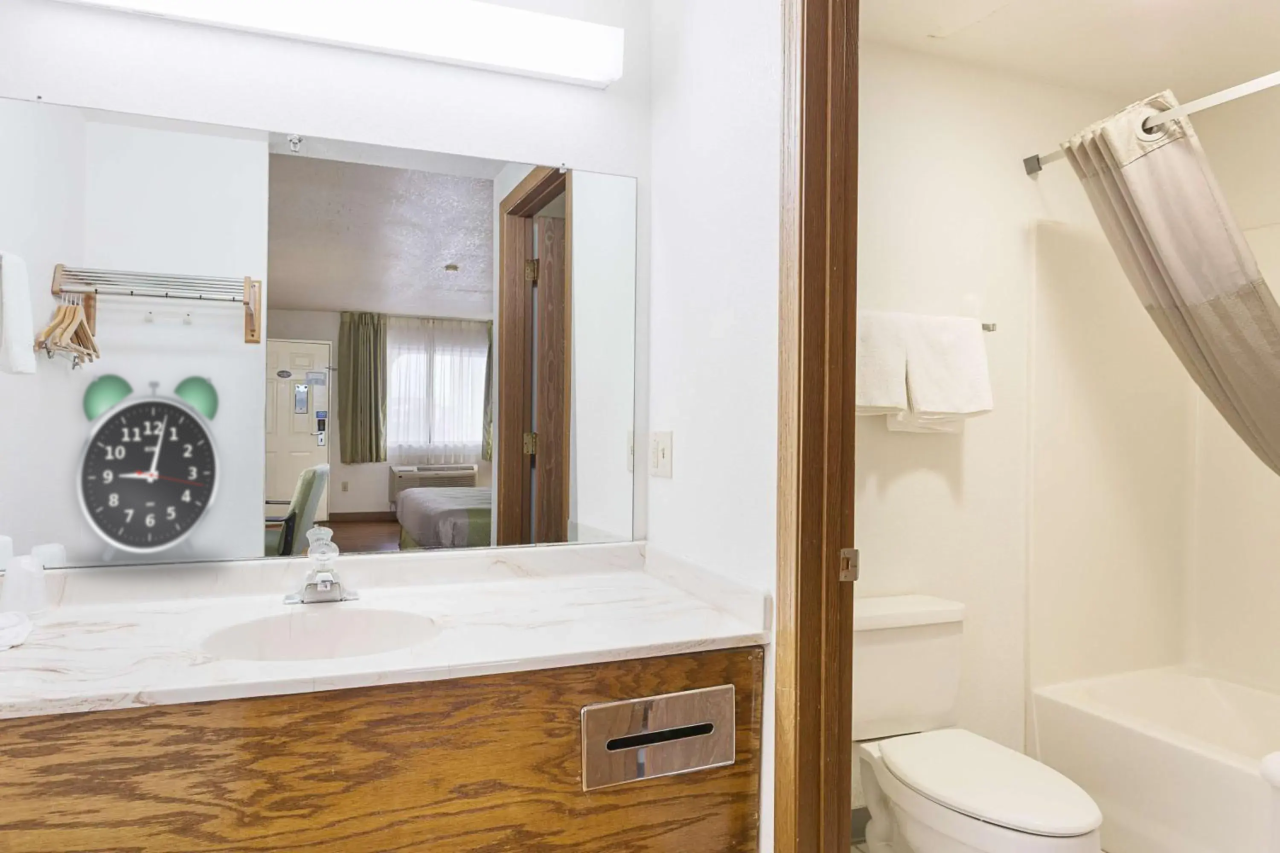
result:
9,02,17
